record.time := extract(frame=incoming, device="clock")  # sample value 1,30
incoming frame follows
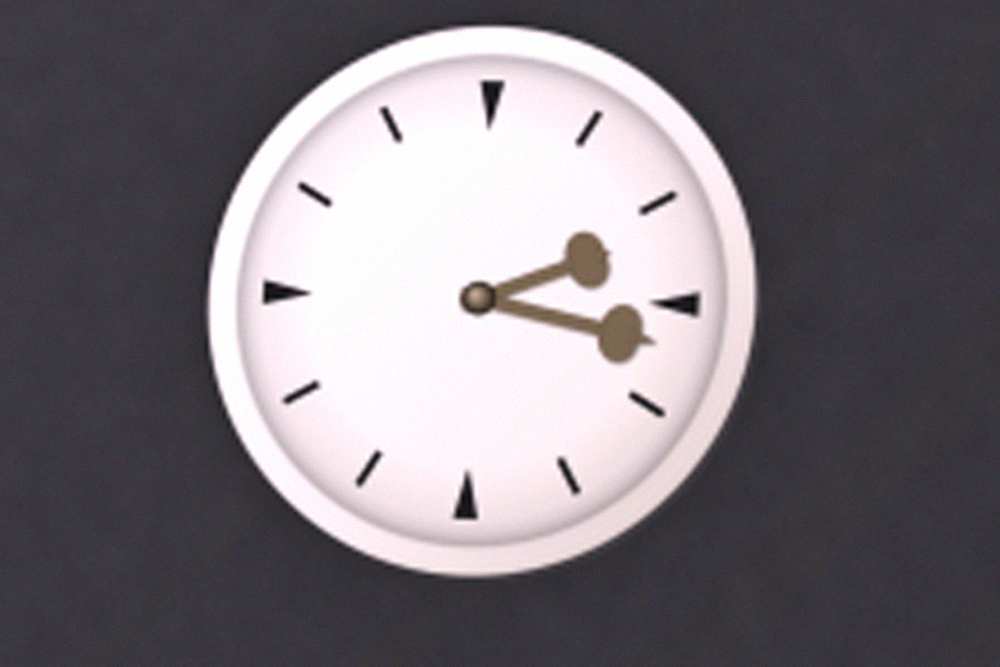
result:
2,17
